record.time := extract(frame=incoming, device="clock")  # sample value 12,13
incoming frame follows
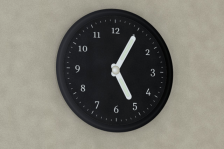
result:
5,05
